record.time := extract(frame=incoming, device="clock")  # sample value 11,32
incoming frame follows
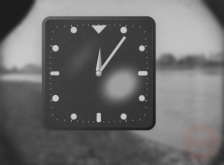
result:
12,06
